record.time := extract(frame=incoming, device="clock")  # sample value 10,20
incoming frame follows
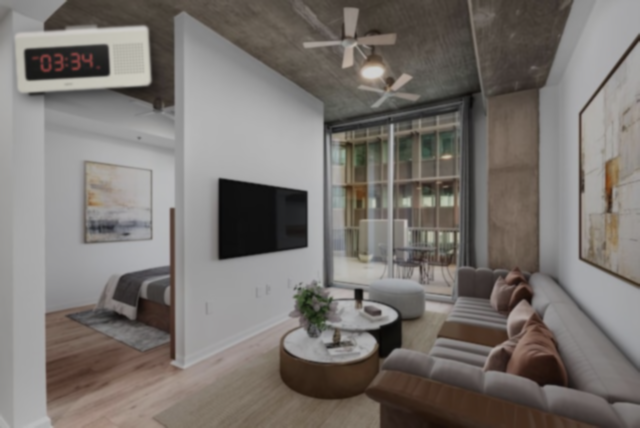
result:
3,34
